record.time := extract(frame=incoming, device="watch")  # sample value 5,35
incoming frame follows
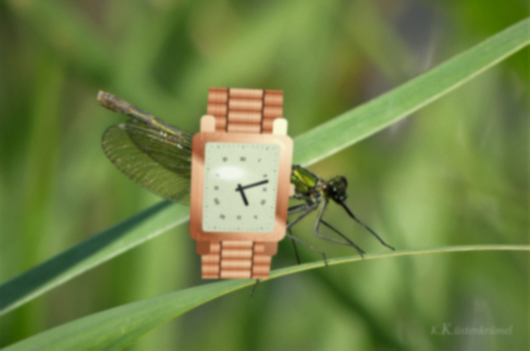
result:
5,12
